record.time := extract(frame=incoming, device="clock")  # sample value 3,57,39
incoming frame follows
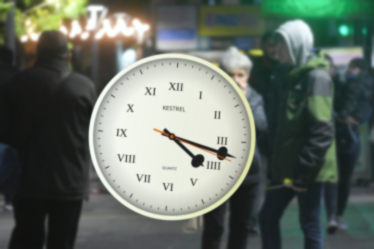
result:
4,17,18
